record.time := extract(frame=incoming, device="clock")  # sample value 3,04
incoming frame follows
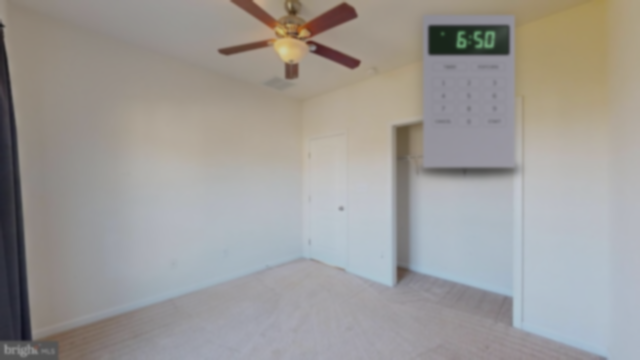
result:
6,50
